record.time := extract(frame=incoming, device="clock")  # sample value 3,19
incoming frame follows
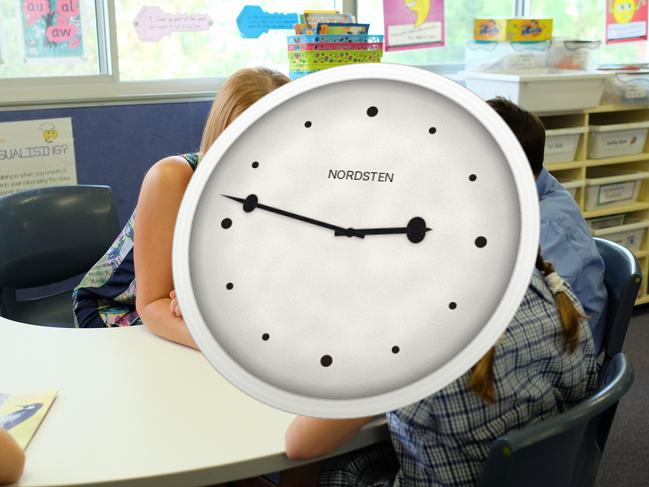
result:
2,47
